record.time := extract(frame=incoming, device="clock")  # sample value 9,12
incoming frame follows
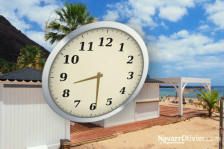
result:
8,29
